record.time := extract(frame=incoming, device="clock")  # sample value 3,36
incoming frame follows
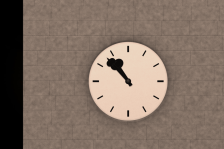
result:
10,53
